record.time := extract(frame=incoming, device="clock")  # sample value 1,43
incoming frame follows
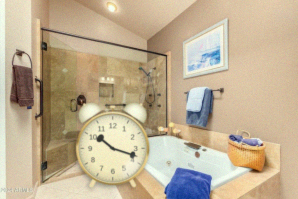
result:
10,18
